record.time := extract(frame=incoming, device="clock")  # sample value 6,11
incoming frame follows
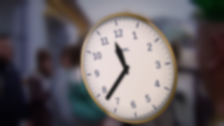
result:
11,38
